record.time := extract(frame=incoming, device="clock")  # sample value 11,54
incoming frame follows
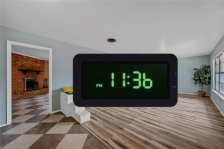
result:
11,36
